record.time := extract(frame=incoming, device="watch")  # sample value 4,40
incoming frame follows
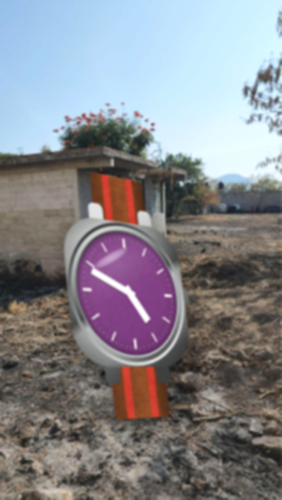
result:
4,49
